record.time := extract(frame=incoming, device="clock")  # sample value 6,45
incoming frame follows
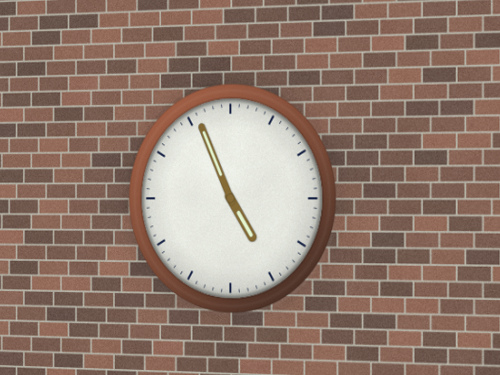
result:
4,56
